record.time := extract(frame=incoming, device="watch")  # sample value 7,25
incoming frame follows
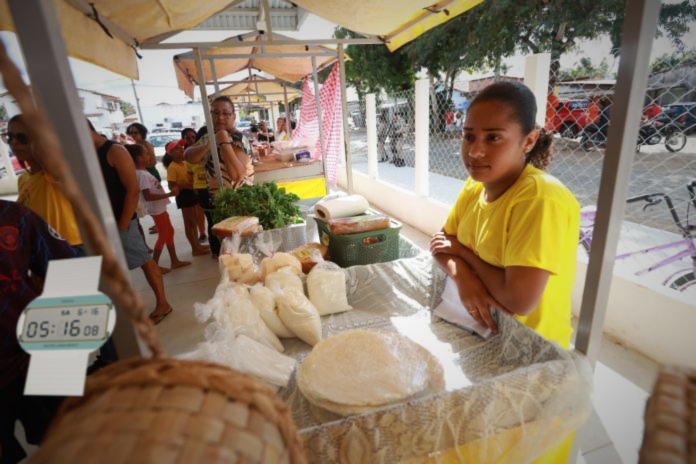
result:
5,16
